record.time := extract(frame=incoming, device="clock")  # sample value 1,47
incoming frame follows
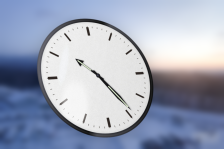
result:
10,24
